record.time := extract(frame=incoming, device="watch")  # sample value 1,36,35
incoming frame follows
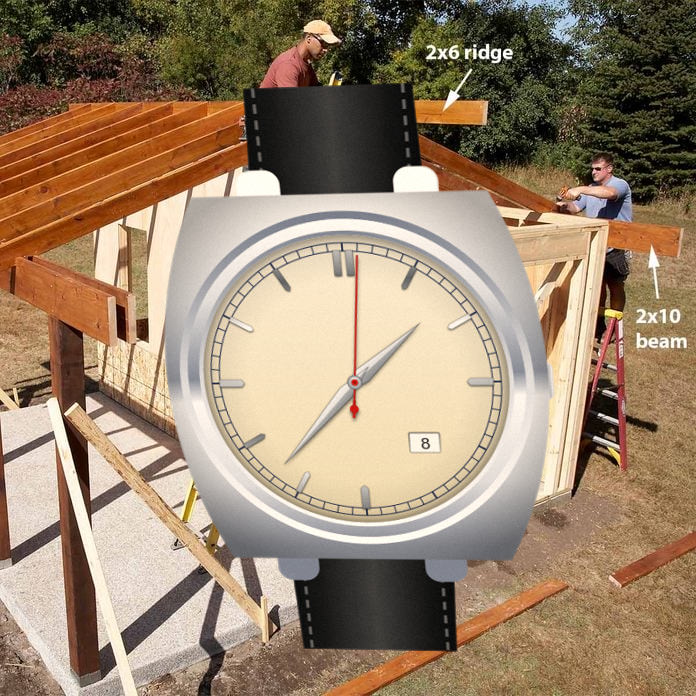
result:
1,37,01
